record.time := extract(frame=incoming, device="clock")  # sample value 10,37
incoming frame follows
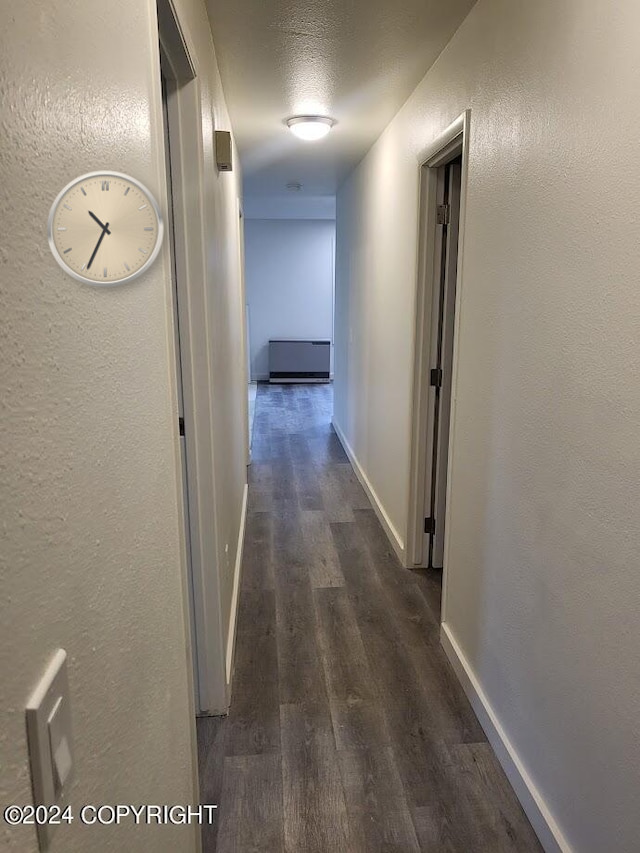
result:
10,34
